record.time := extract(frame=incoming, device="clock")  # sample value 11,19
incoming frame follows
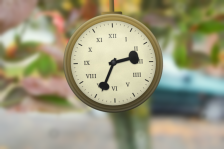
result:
2,34
